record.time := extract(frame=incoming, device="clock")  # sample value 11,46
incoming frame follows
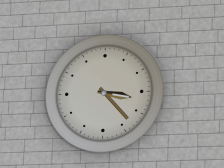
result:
3,23
